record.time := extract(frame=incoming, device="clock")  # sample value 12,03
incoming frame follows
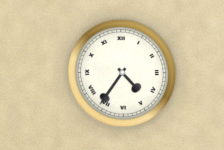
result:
4,36
